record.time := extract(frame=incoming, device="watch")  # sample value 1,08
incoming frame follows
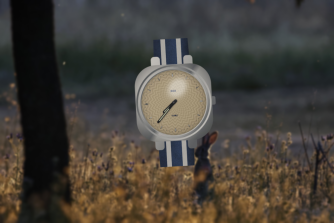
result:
7,37
